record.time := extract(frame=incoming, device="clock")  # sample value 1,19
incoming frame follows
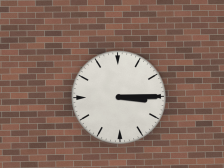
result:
3,15
